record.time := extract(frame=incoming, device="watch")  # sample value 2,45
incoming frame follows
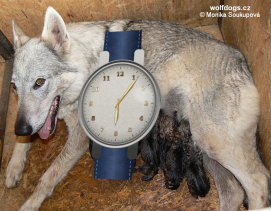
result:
6,06
